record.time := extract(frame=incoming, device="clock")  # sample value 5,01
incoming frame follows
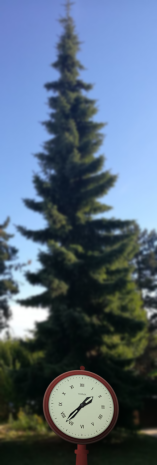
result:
1,37
